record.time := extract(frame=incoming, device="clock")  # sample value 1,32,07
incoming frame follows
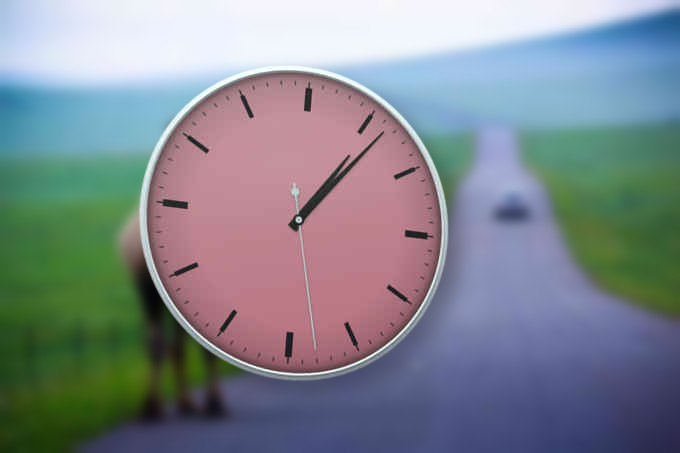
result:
1,06,28
